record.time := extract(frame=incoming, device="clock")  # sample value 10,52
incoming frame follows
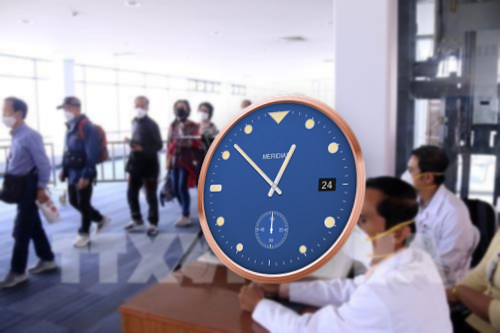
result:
12,52
